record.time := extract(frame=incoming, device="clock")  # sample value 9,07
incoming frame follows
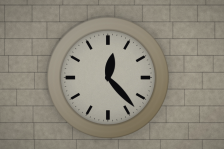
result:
12,23
